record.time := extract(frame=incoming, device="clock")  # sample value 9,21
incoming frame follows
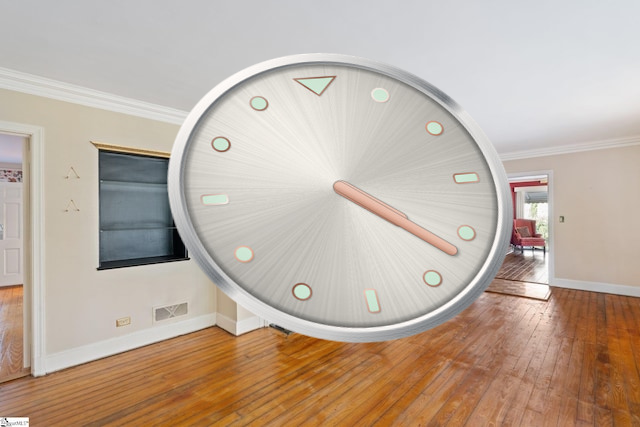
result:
4,22
